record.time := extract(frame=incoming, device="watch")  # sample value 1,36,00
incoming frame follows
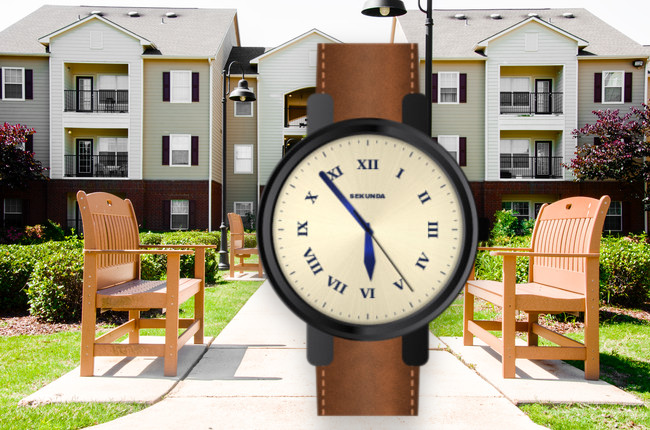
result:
5,53,24
